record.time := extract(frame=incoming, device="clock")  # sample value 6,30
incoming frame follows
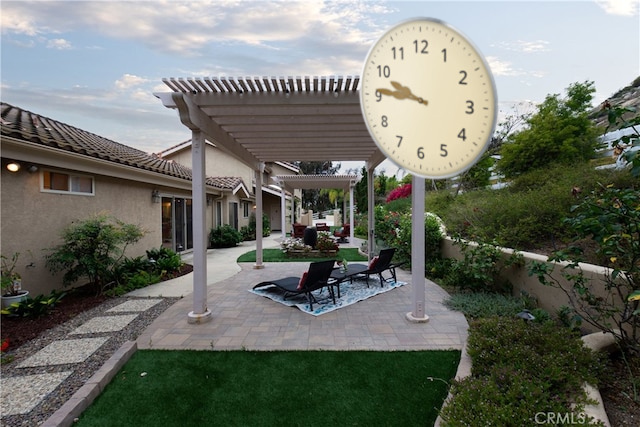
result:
9,46
